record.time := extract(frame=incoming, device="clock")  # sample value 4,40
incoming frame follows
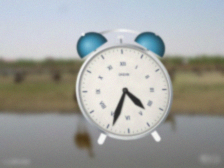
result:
4,34
